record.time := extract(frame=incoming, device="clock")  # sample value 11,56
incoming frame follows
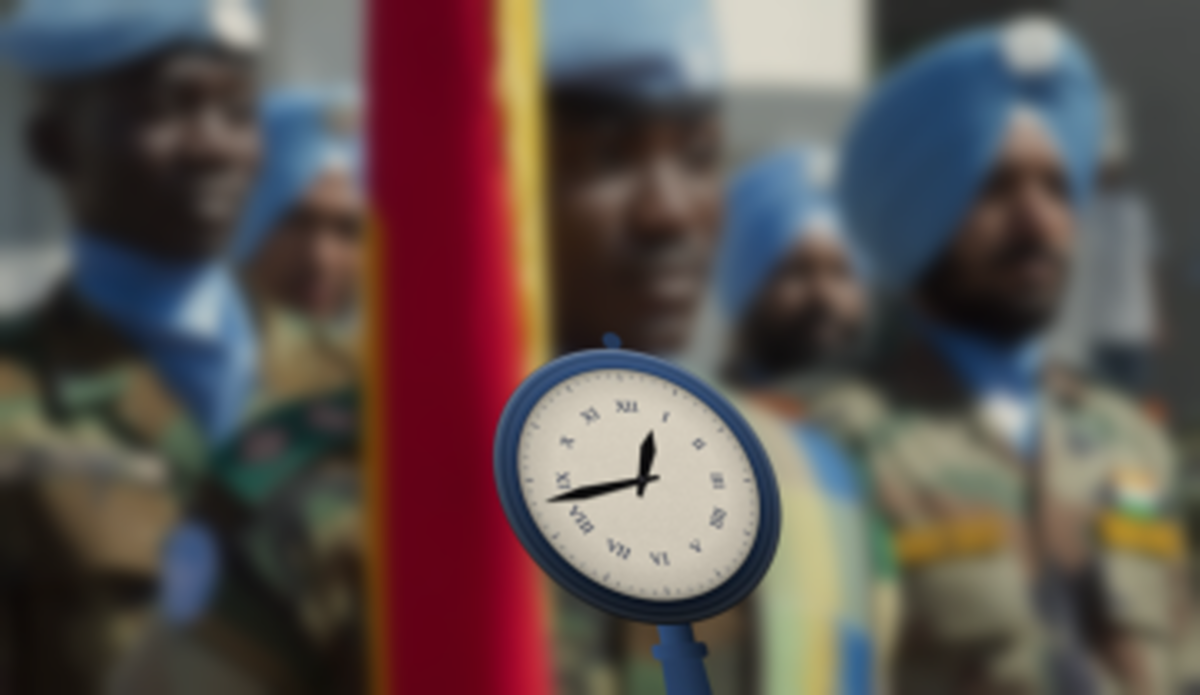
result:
12,43
